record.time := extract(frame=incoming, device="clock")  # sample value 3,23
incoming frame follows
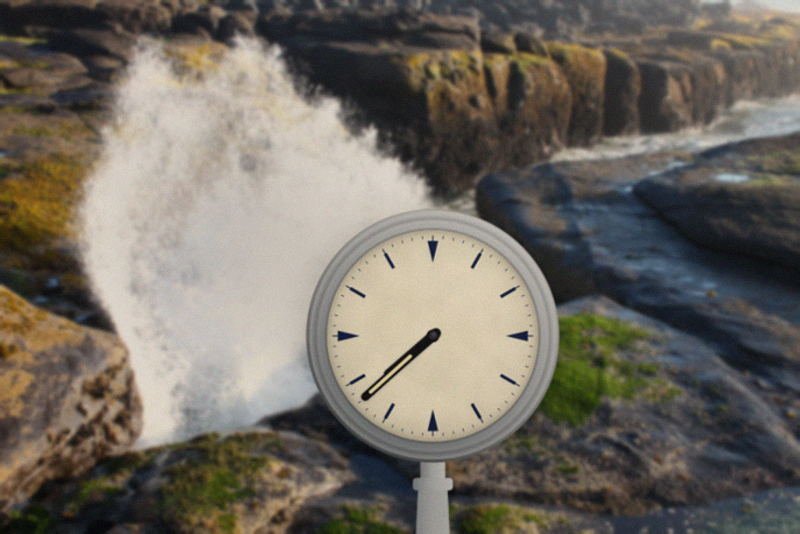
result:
7,38
